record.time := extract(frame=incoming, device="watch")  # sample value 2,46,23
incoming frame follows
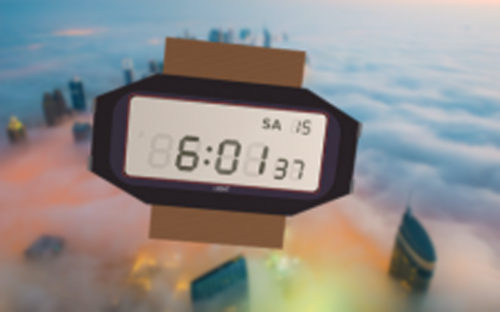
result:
6,01,37
